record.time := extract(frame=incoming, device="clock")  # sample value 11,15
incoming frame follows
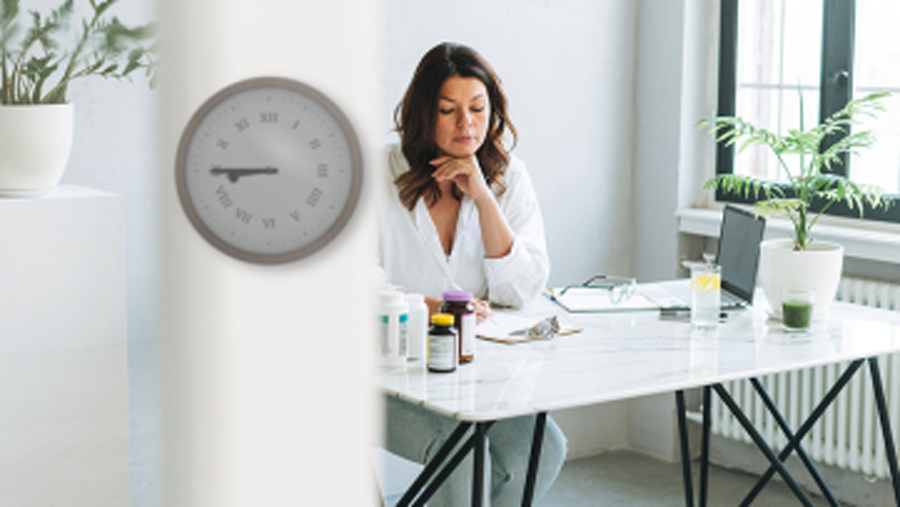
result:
8,45
